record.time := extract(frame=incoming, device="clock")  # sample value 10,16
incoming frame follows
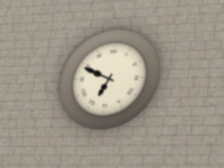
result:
6,49
